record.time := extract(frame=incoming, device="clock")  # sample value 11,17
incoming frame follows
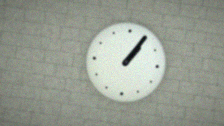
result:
1,05
